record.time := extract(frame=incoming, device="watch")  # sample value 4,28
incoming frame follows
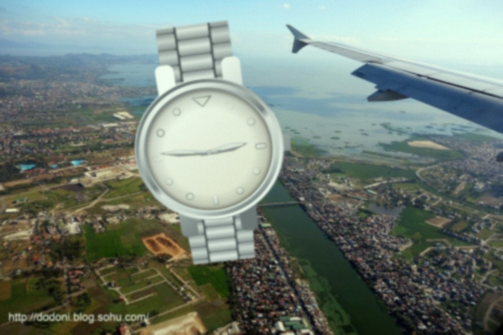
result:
2,46
